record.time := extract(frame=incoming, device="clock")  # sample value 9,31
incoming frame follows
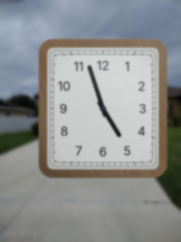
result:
4,57
